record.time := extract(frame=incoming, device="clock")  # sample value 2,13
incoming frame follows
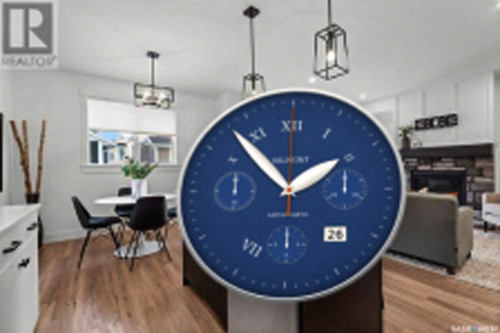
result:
1,53
